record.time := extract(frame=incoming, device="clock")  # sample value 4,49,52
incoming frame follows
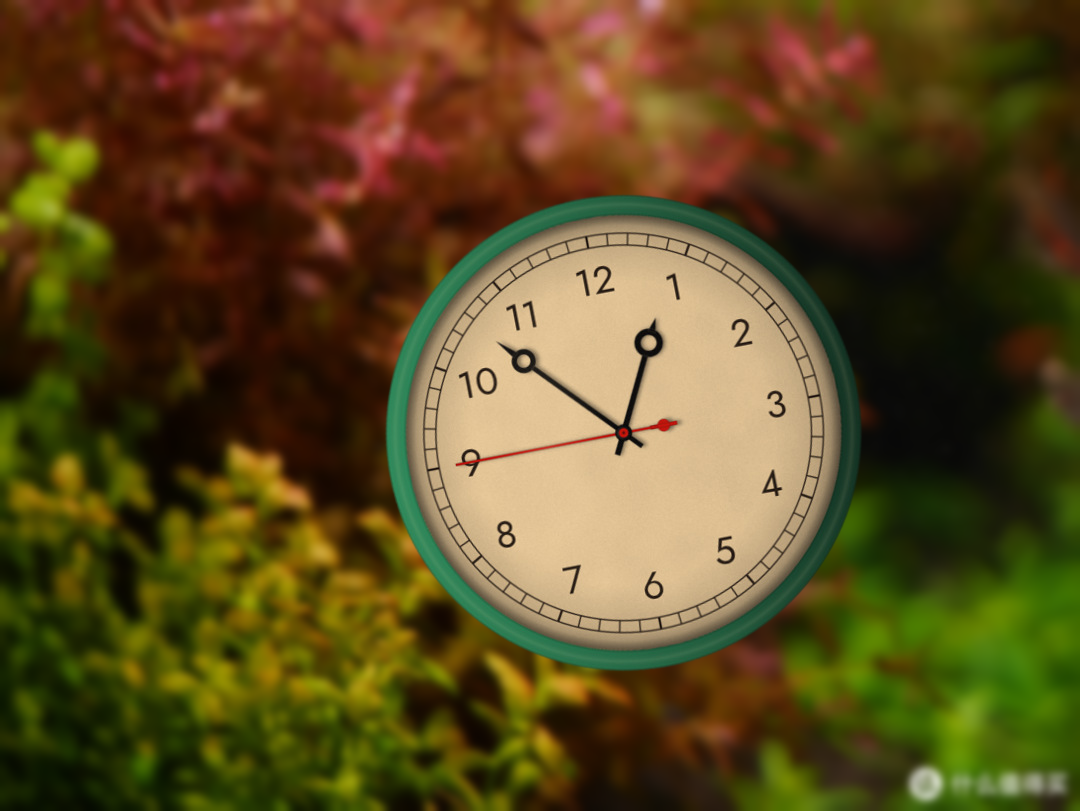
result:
12,52,45
